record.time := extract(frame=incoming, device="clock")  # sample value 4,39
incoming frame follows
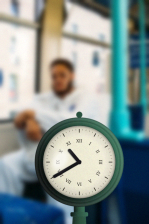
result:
10,40
